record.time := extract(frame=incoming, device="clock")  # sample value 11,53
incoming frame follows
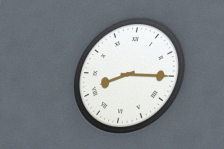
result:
8,15
